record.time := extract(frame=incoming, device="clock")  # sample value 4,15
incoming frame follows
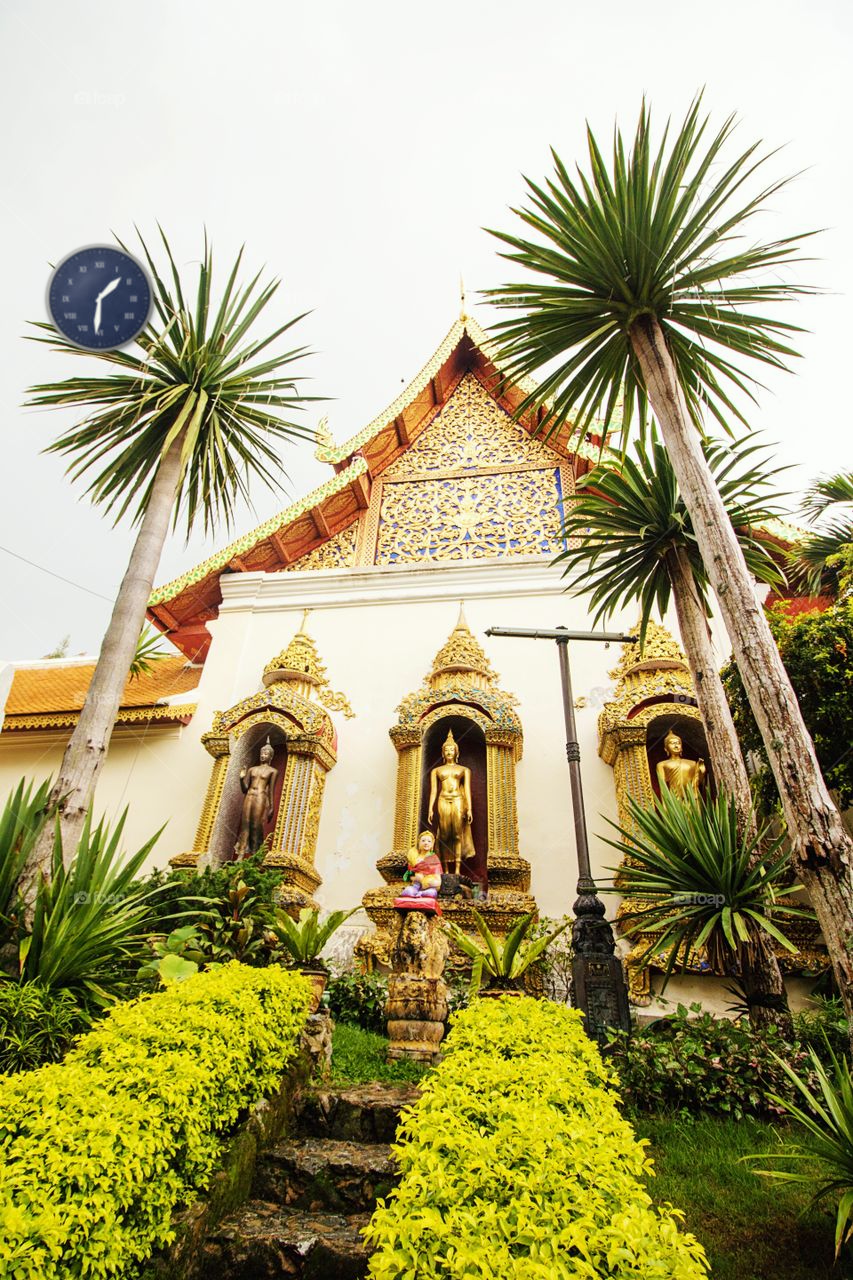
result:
1,31
